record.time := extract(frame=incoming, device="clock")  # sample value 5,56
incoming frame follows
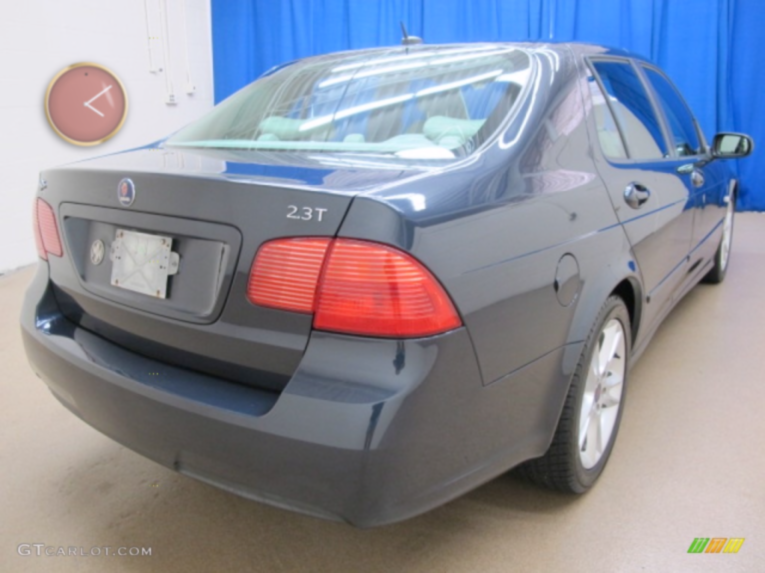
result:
4,09
